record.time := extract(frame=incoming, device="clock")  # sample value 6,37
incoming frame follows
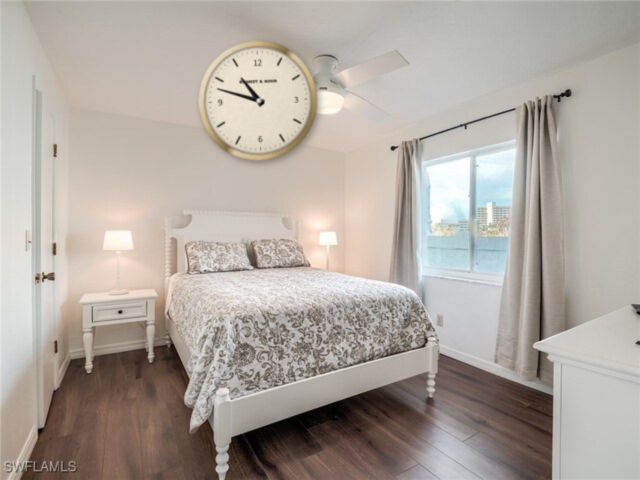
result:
10,48
